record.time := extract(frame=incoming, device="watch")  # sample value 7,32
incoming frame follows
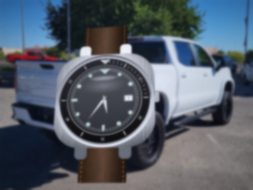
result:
5,36
